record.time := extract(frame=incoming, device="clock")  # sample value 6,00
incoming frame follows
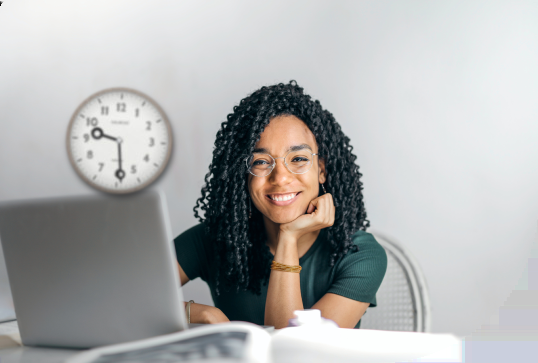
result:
9,29
